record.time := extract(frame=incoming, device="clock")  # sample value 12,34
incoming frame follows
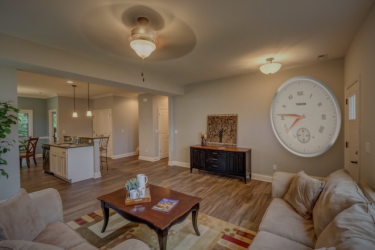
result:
7,46
